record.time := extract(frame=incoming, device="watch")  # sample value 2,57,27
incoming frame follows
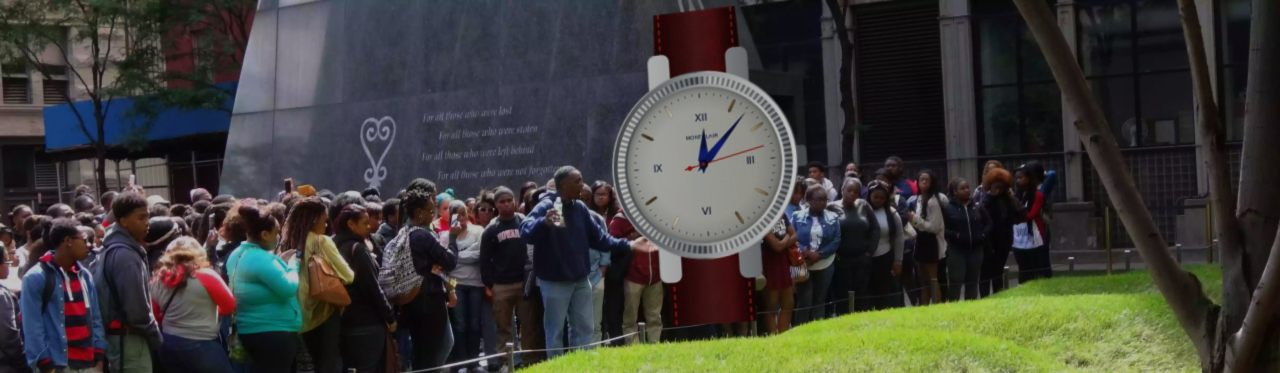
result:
12,07,13
